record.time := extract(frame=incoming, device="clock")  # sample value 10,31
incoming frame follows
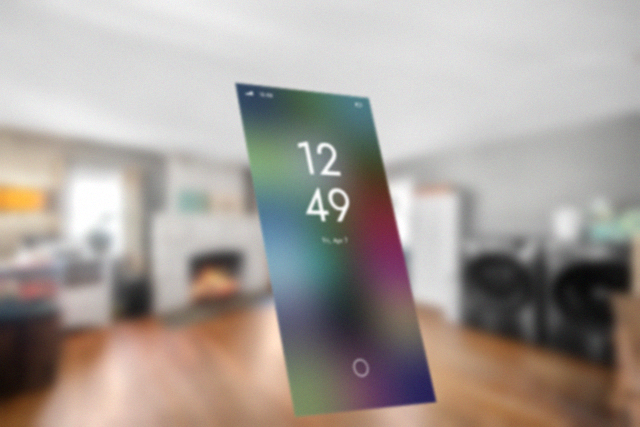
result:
12,49
